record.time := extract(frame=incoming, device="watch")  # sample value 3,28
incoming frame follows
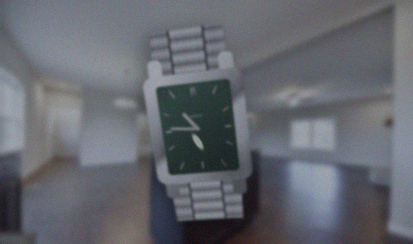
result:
10,46
